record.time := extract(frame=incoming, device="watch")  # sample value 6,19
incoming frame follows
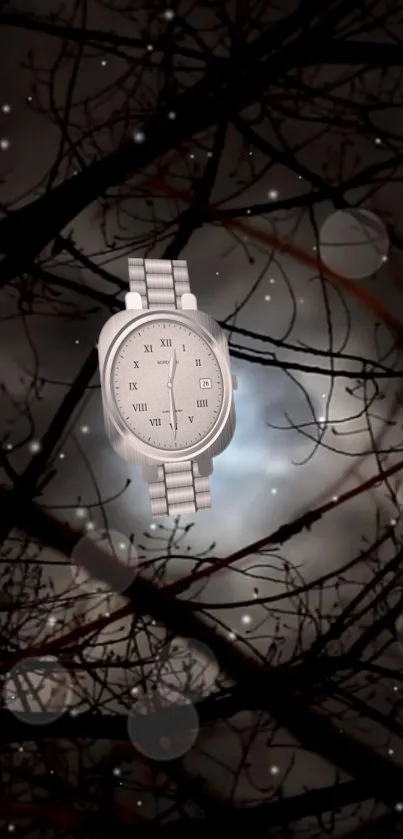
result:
12,30
